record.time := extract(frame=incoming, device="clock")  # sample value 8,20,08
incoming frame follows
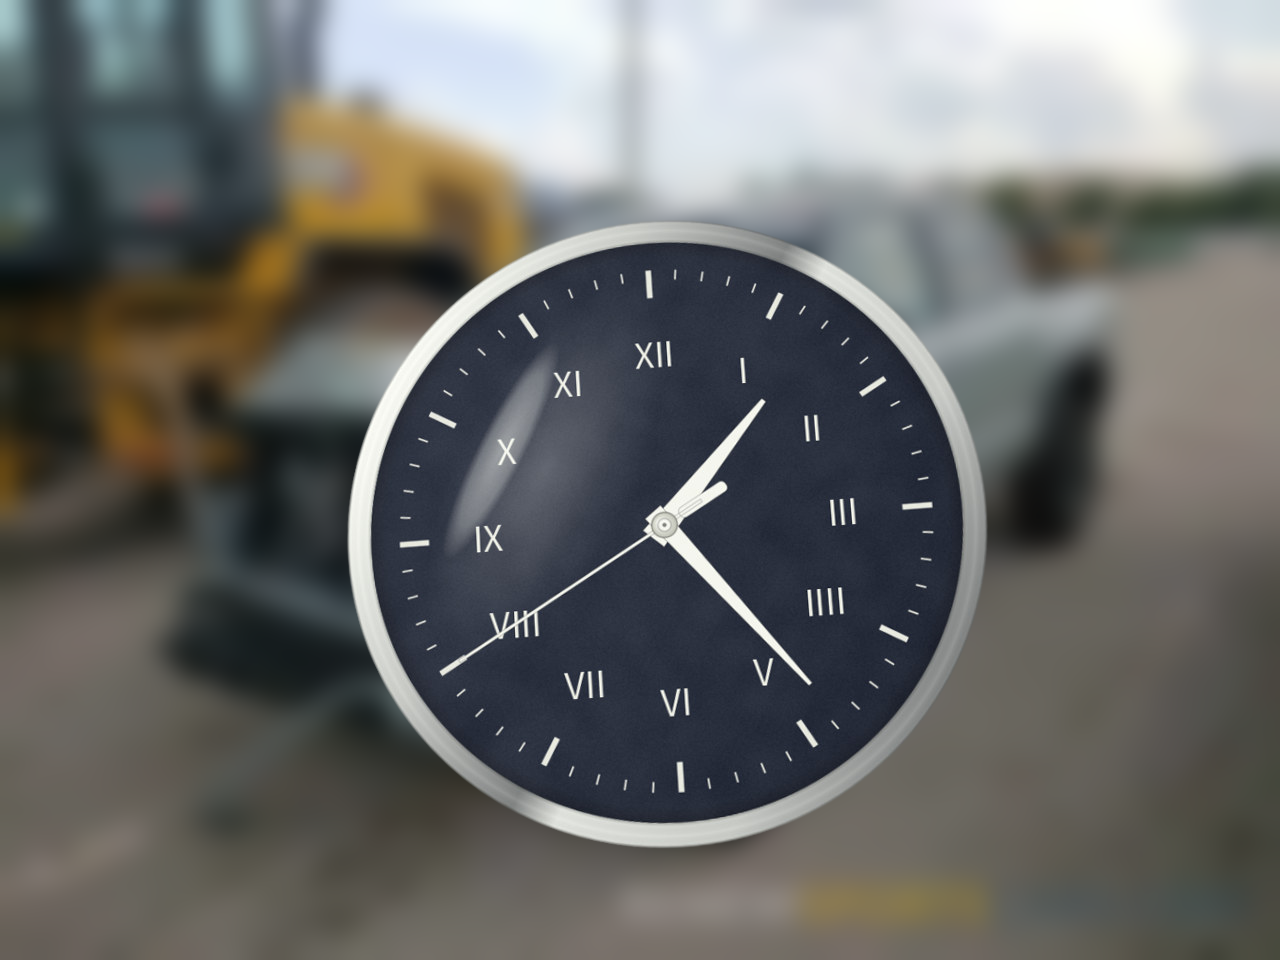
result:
1,23,40
